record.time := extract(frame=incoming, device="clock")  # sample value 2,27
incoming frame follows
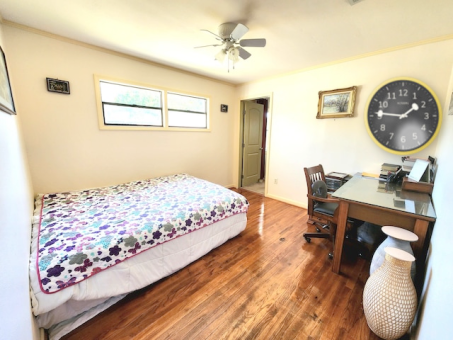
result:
1,46
